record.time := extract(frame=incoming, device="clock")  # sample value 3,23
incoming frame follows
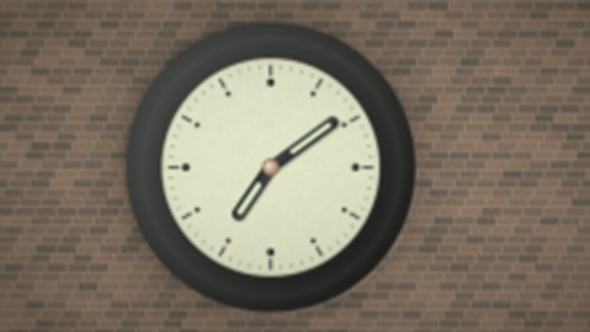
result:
7,09
